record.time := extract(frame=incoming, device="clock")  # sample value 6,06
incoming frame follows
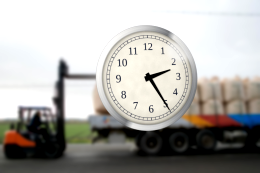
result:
2,25
